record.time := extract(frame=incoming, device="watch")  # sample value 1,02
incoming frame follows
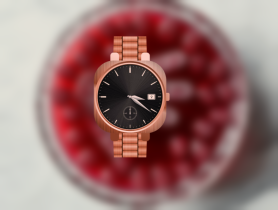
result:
3,21
